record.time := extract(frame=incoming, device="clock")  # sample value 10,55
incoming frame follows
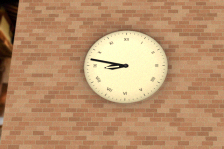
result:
8,47
